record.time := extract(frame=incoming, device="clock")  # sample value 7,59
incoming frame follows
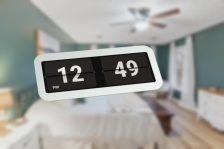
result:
12,49
